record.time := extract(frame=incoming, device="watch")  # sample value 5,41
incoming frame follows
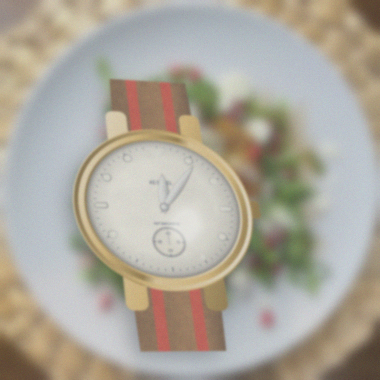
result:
12,06
